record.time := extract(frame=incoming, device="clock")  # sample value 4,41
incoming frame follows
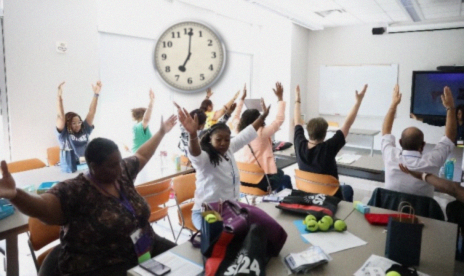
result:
7,01
